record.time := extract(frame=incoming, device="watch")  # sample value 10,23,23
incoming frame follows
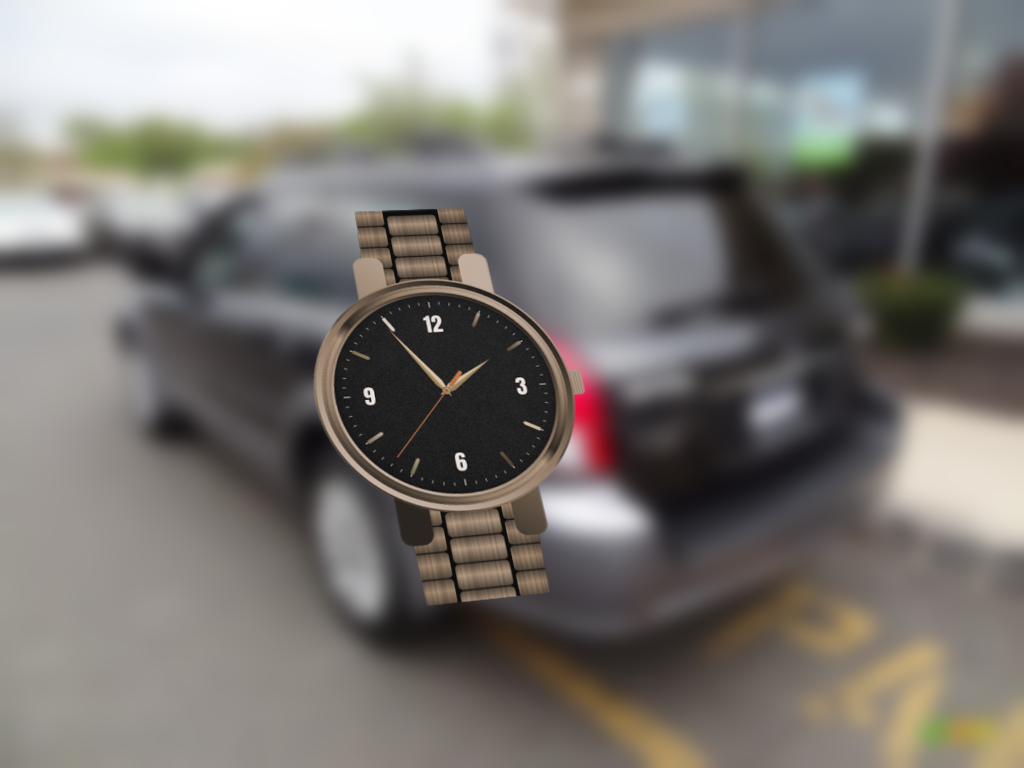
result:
1,54,37
